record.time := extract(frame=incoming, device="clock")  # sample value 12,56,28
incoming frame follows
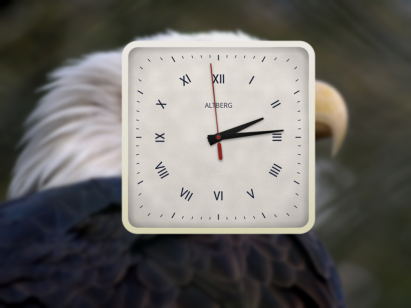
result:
2,13,59
